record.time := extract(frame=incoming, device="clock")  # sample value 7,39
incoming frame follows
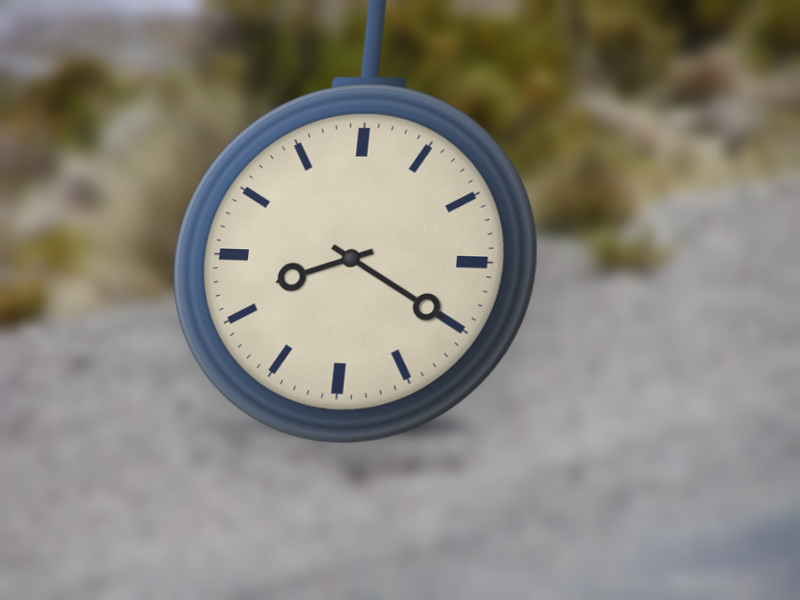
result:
8,20
